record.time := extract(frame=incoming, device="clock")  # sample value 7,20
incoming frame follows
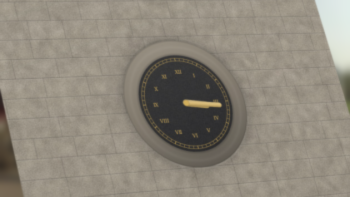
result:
3,16
